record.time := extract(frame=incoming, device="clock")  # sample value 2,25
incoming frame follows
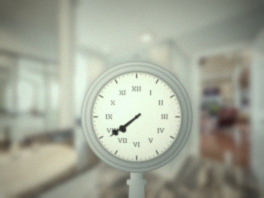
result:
7,39
